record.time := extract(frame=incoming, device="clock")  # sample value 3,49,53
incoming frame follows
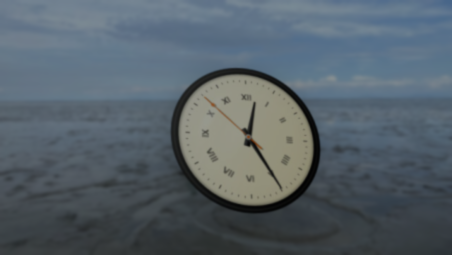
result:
12,24,52
